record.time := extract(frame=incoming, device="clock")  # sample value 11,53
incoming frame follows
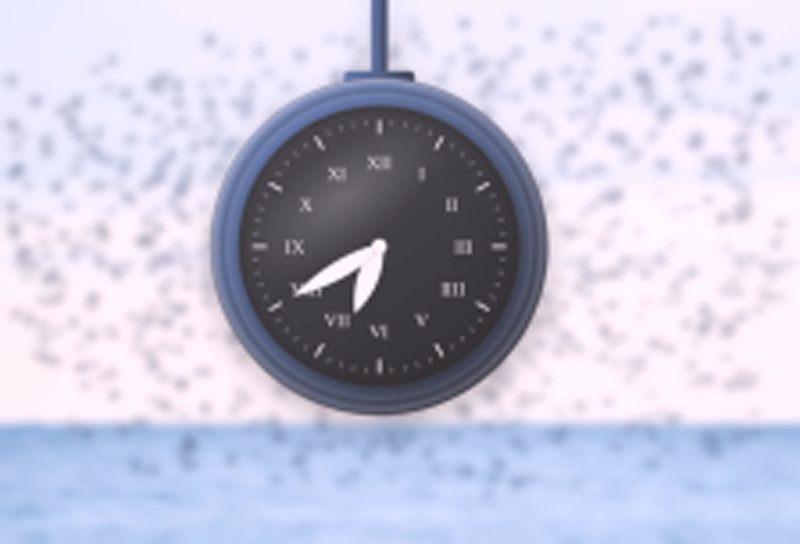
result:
6,40
